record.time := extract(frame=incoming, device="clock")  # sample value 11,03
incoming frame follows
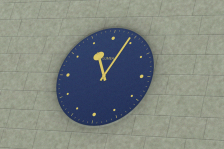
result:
11,04
